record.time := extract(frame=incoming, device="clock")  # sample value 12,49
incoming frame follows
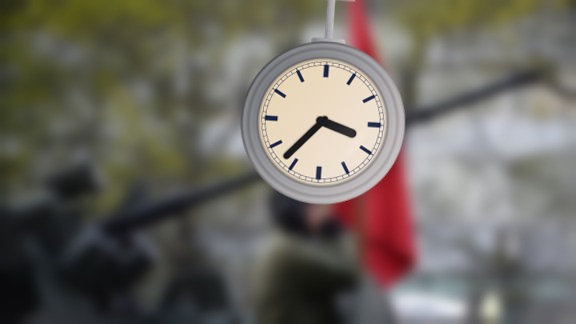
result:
3,37
